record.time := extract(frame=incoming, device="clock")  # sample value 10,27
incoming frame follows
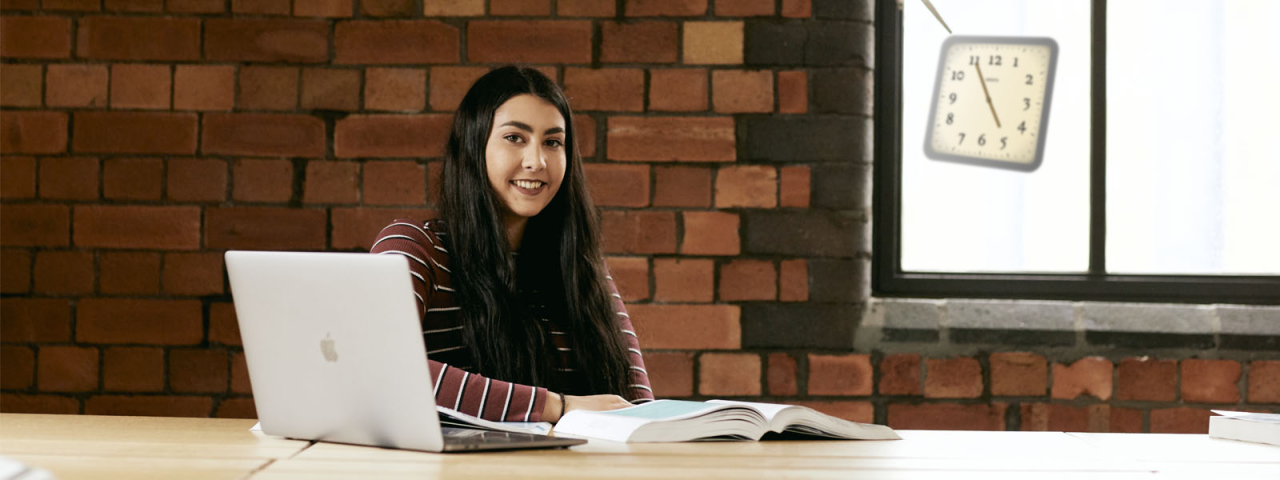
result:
4,55
